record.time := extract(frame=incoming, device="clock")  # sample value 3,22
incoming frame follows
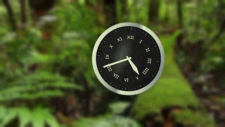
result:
4,41
